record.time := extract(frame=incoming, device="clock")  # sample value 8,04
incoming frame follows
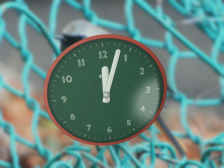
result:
12,03
